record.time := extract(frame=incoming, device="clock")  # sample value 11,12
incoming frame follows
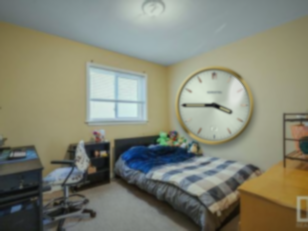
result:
3,45
